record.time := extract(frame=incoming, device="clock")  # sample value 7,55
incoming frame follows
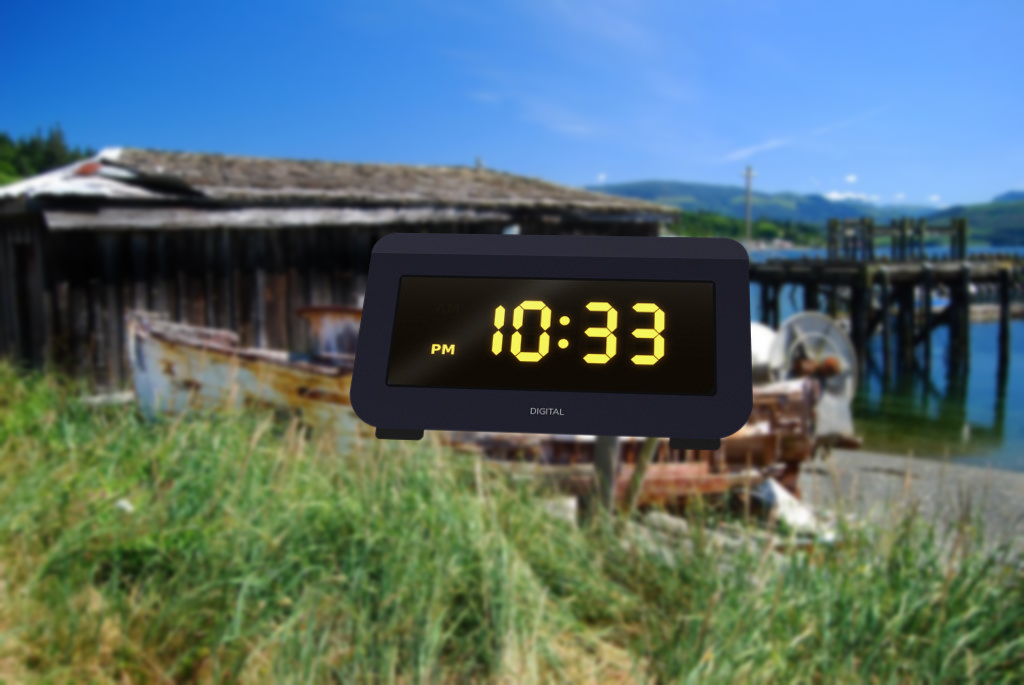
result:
10,33
